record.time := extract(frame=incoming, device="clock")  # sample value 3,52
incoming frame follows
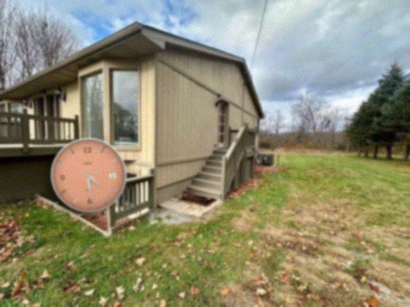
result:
4,29
